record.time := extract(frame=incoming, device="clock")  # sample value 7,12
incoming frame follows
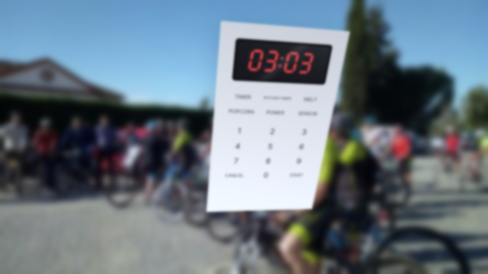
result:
3,03
